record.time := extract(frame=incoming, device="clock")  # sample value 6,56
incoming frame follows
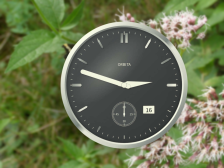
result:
2,48
